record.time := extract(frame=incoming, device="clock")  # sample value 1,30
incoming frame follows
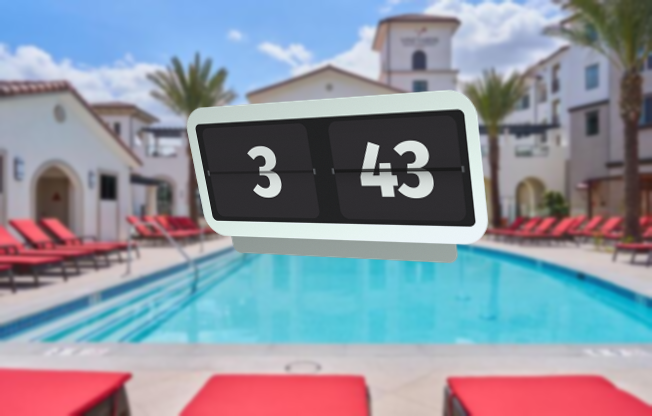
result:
3,43
